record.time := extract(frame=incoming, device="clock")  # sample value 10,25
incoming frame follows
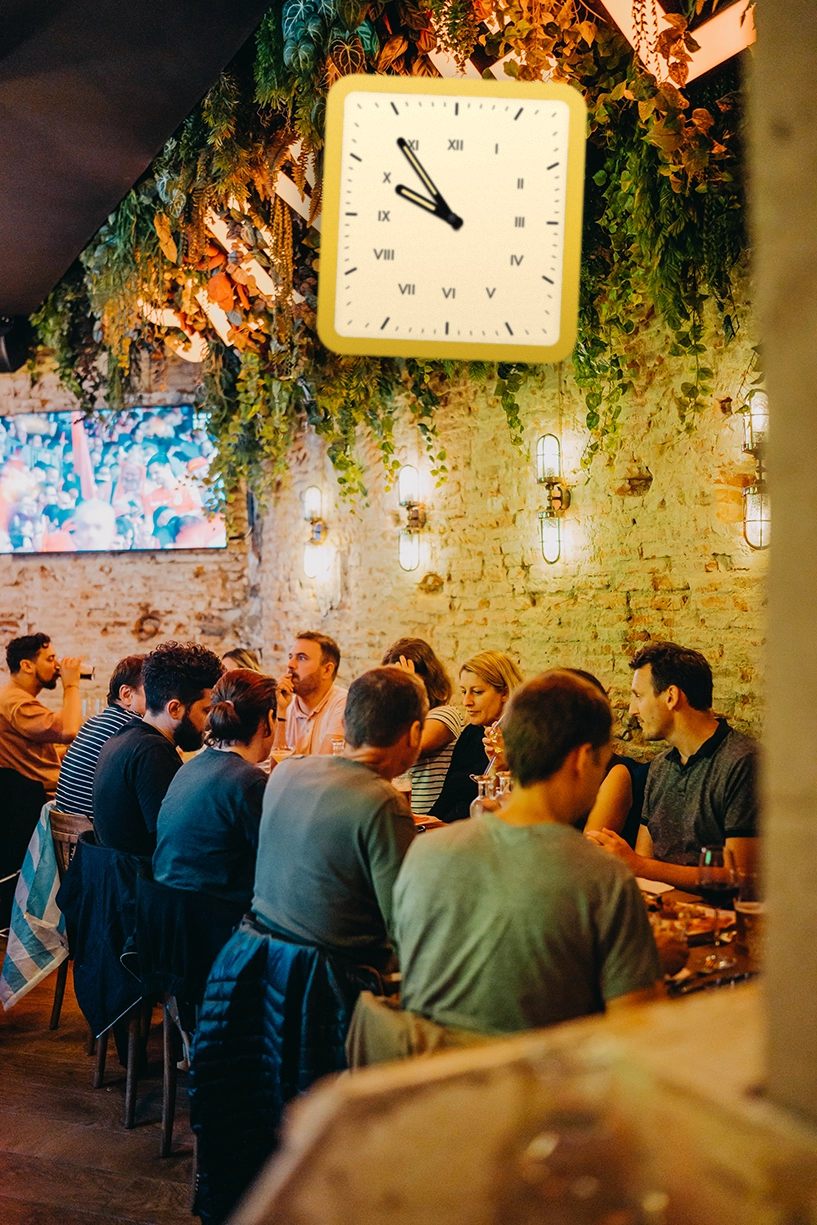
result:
9,54
